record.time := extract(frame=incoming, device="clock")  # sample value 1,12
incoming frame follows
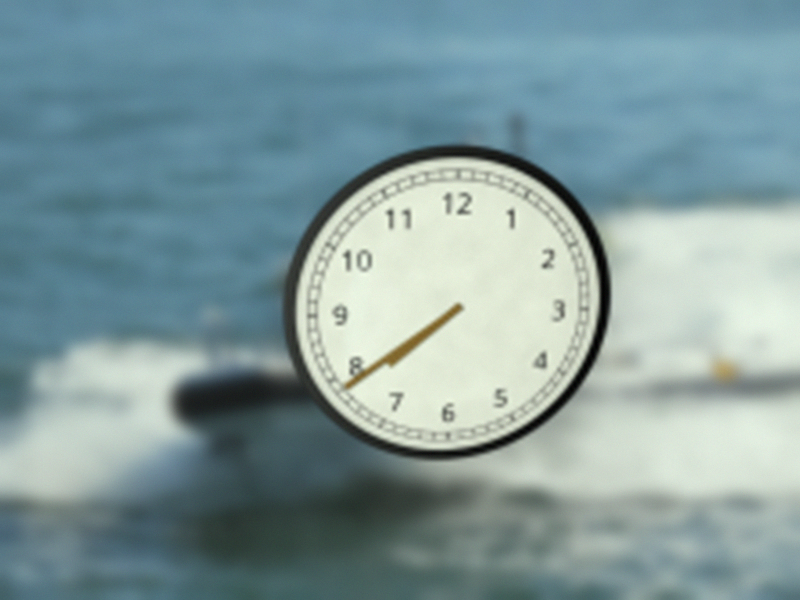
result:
7,39
